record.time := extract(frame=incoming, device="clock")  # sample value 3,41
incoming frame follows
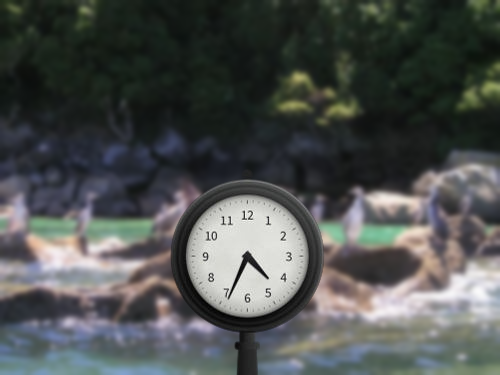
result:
4,34
